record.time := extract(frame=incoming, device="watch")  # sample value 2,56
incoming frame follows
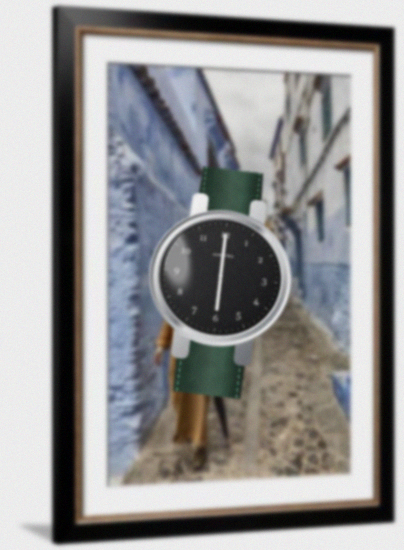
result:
6,00
